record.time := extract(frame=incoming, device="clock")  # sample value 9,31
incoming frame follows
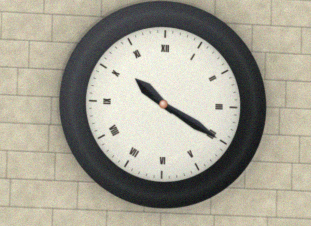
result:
10,20
